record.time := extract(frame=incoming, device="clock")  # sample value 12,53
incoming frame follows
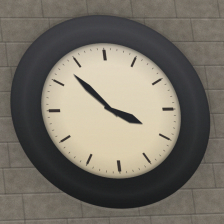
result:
3,53
